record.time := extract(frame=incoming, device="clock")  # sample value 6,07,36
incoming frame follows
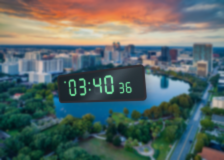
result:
3,40,36
